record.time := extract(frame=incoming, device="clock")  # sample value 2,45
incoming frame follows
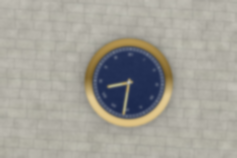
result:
8,31
